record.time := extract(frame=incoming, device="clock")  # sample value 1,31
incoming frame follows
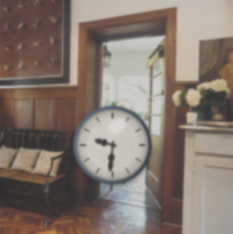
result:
9,31
